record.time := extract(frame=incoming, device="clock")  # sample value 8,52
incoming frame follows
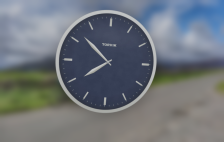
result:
7,52
